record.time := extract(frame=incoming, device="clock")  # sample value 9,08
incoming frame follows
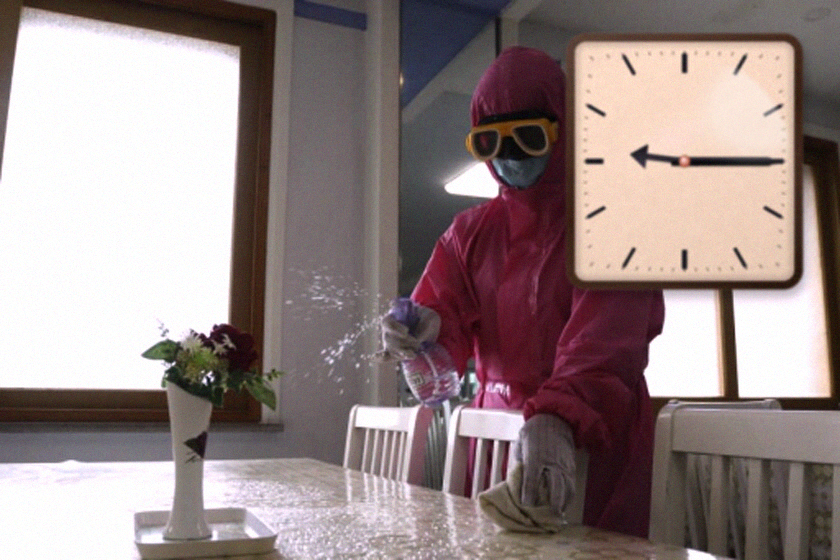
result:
9,15
